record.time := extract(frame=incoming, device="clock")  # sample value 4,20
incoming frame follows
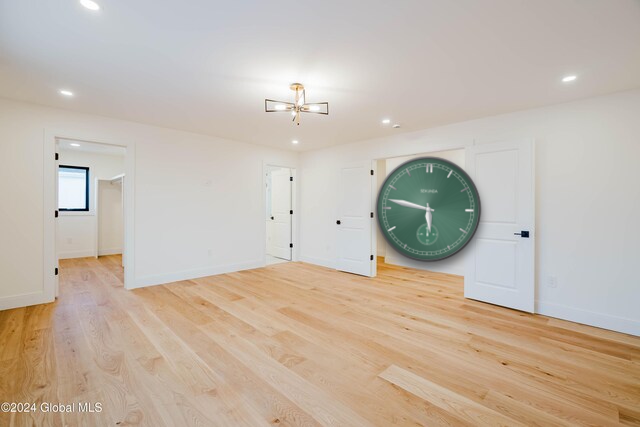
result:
5,47
